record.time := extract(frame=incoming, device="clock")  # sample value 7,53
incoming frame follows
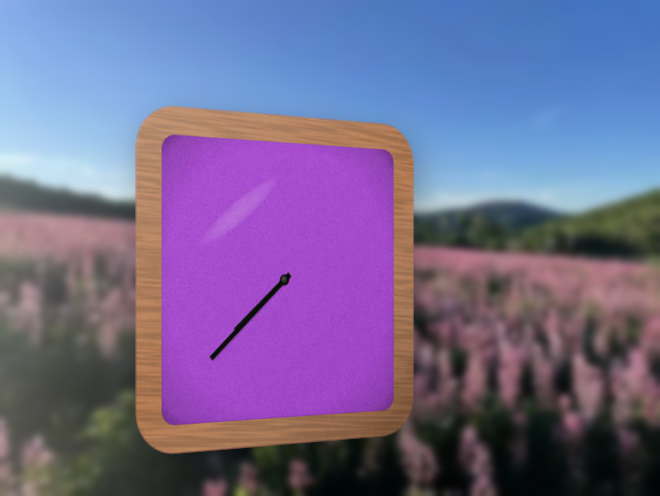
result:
7,38
